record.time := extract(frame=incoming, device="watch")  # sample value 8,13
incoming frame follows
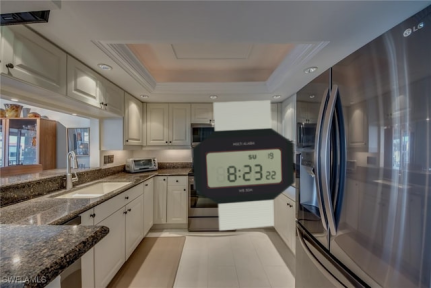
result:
8,23
